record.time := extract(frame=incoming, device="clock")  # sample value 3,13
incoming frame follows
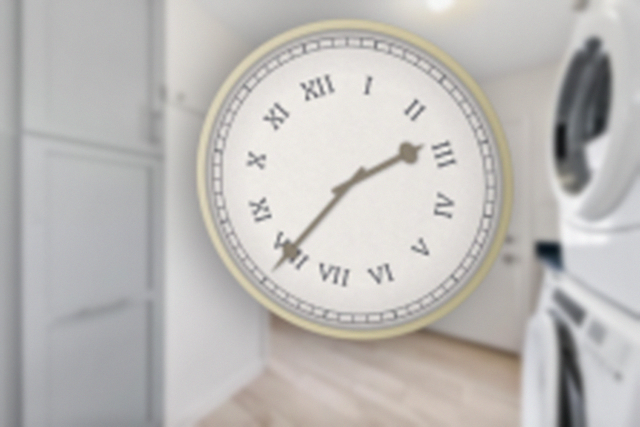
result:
2,40
